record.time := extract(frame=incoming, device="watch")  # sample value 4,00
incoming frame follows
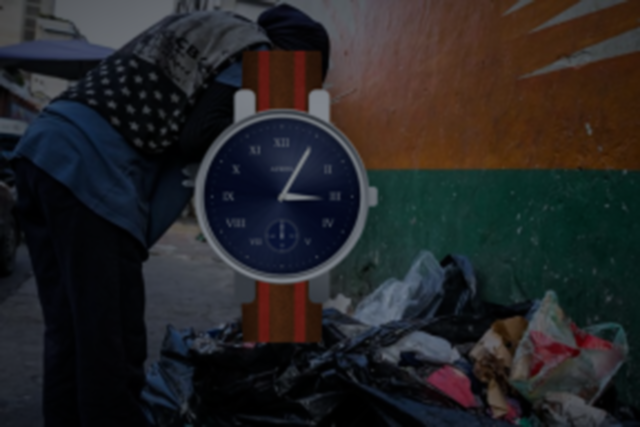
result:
3,05
